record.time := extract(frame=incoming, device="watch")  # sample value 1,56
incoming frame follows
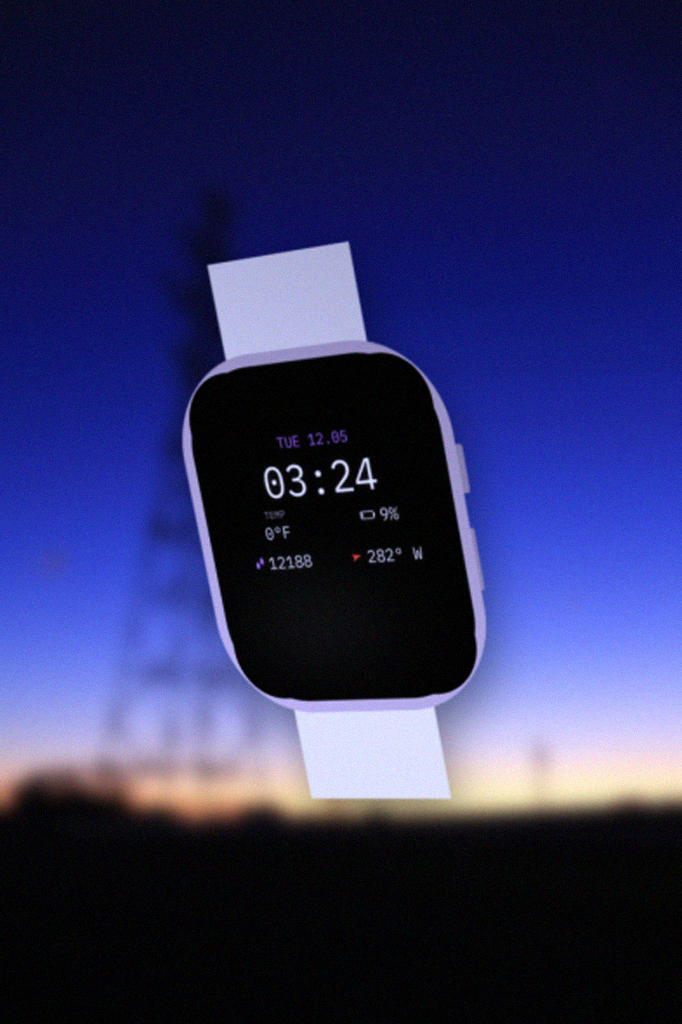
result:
3,24
